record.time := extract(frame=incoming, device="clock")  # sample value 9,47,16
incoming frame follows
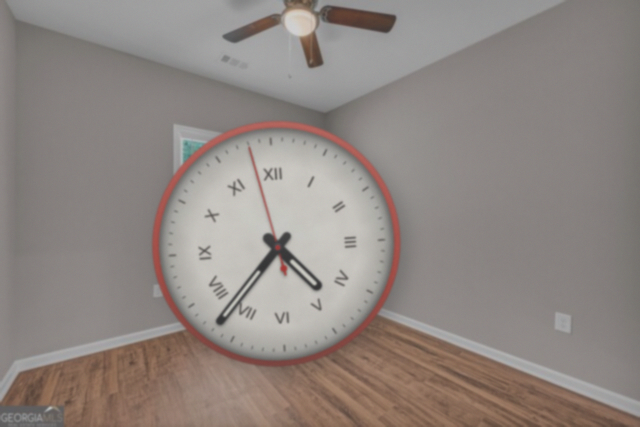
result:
4,36,58
